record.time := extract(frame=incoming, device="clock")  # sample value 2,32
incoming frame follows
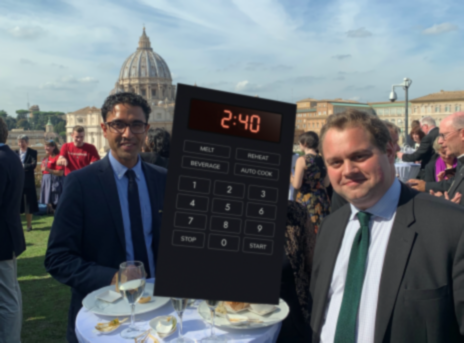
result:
2,40
